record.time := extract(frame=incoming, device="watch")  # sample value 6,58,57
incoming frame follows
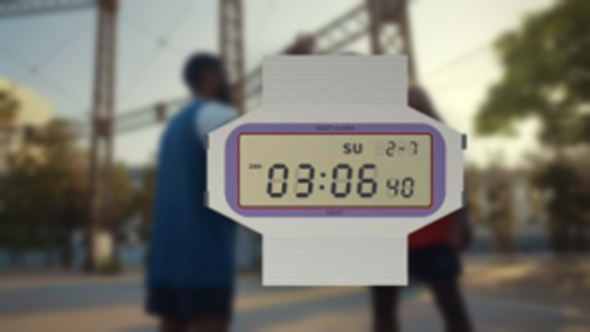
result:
3,06,40
